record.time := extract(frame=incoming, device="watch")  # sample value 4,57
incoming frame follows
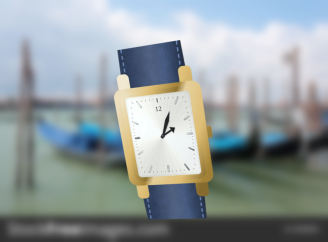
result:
2,04
